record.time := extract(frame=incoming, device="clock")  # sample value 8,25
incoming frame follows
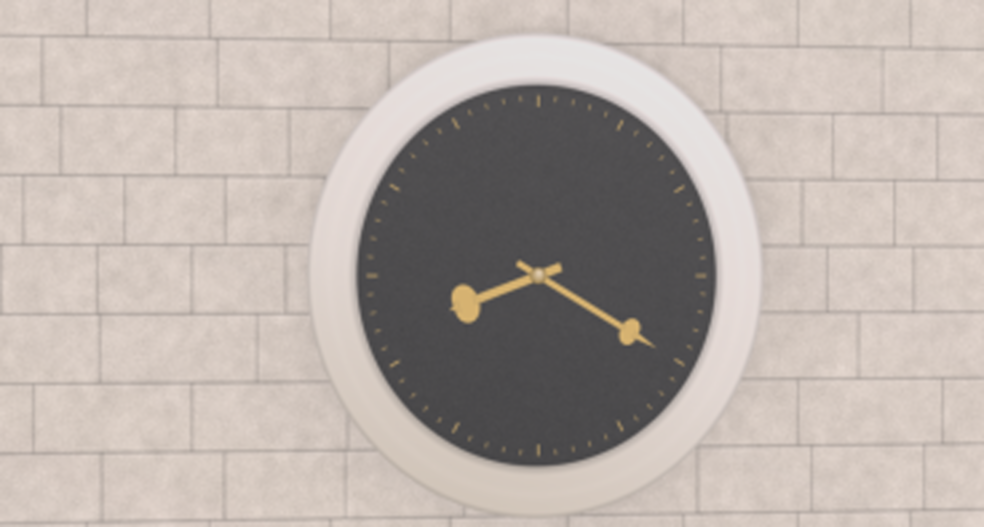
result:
8,20
